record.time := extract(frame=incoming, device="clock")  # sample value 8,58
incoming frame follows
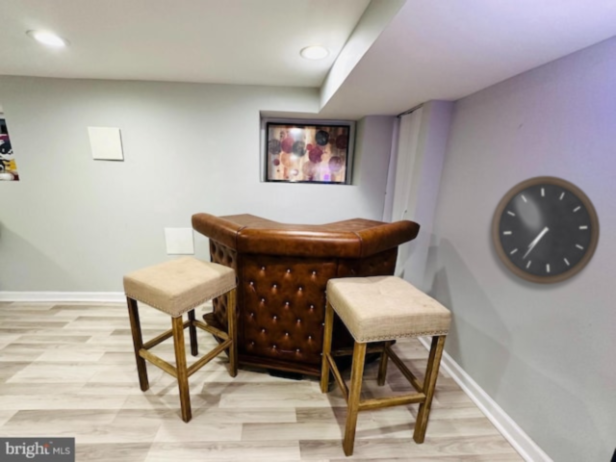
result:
7,37
